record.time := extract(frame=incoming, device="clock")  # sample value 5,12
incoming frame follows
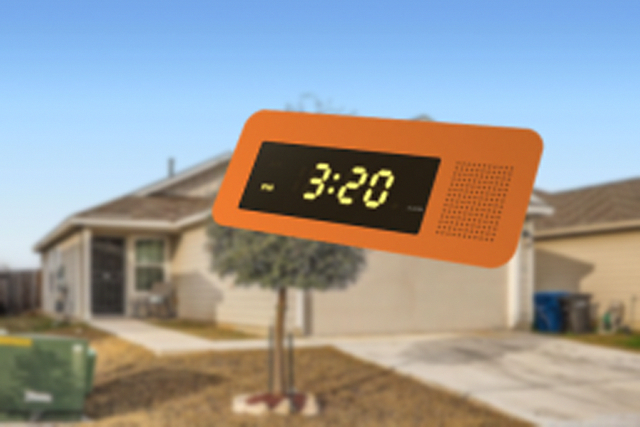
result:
3,20
